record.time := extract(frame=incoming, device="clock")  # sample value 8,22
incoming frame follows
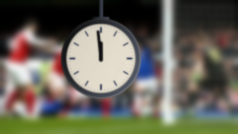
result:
11,59
